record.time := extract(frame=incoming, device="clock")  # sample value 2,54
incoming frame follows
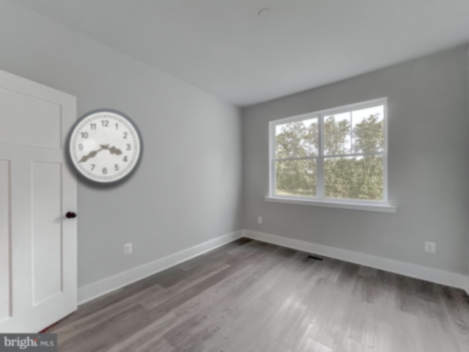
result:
3,40
